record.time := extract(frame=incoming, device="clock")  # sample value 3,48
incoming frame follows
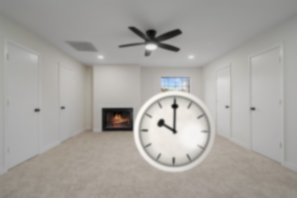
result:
10,00
